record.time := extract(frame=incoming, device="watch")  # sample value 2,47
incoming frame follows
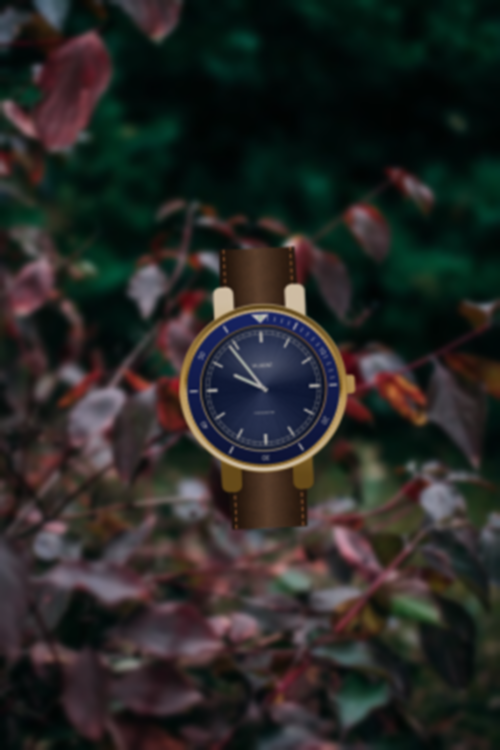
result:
9,54
